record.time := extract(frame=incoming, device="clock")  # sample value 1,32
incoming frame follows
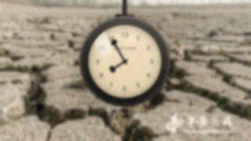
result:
7,55
